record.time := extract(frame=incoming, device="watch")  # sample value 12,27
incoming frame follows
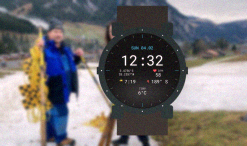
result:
12,32
